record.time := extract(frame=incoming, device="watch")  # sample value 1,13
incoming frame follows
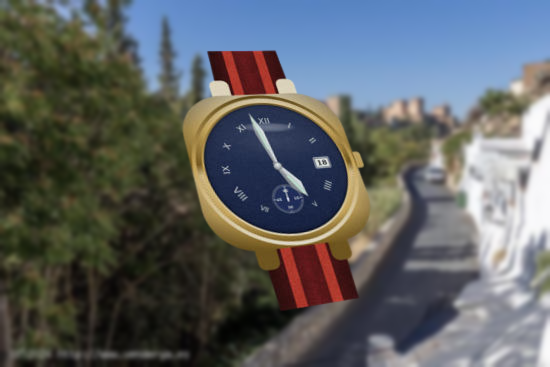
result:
4,58
